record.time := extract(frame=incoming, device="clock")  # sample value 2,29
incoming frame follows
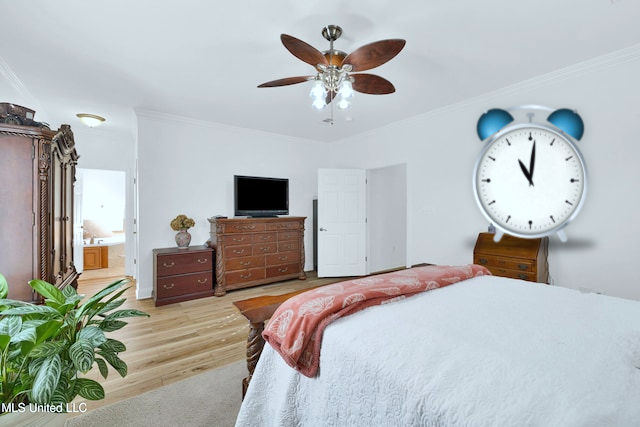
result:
11,01
